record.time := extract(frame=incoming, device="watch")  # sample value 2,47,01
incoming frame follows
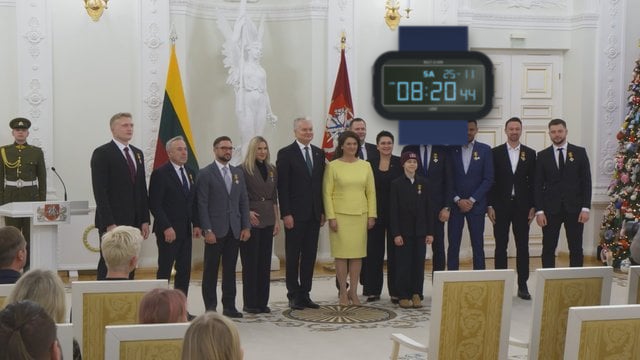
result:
8,20,44
